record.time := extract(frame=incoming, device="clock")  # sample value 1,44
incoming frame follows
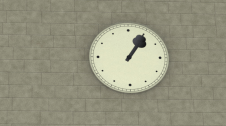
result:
1,05
